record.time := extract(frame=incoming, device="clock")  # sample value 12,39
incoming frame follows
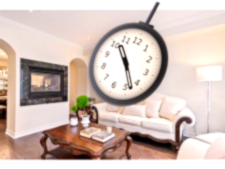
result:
10,23
